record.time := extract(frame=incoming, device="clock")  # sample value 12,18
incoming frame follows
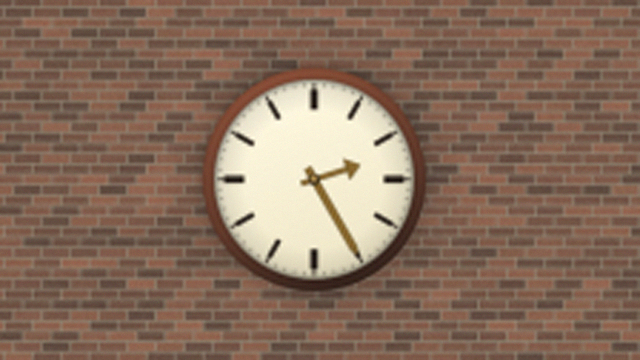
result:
2,25
